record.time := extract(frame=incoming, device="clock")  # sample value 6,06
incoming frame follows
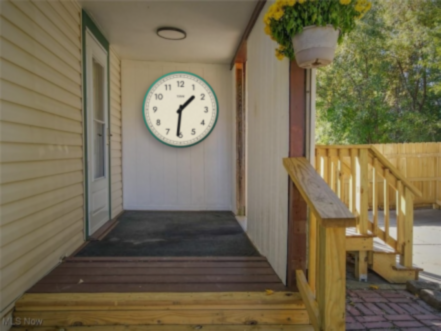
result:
1,31
